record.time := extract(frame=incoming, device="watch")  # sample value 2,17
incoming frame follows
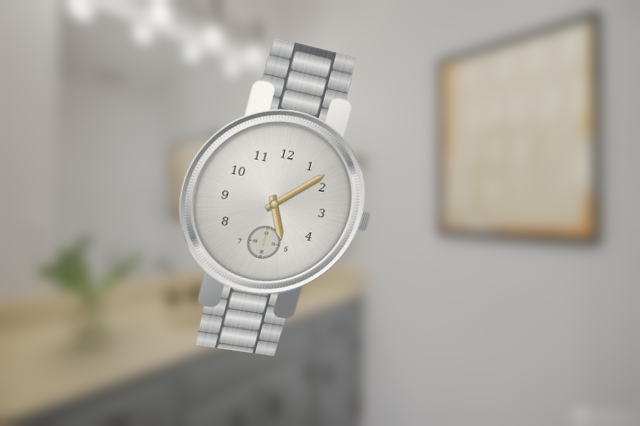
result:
5,08
